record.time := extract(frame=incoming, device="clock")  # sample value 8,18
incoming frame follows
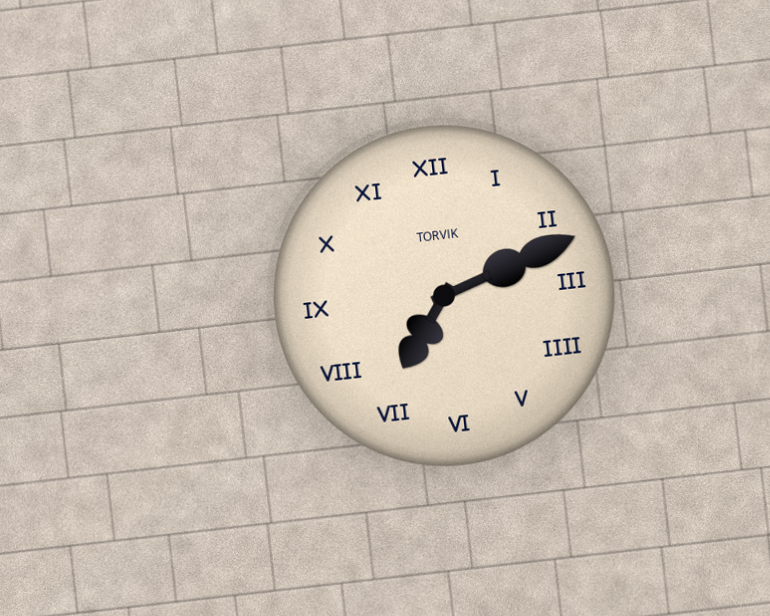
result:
7,12
